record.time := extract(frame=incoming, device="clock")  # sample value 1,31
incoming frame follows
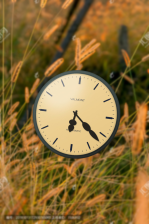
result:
6,22
